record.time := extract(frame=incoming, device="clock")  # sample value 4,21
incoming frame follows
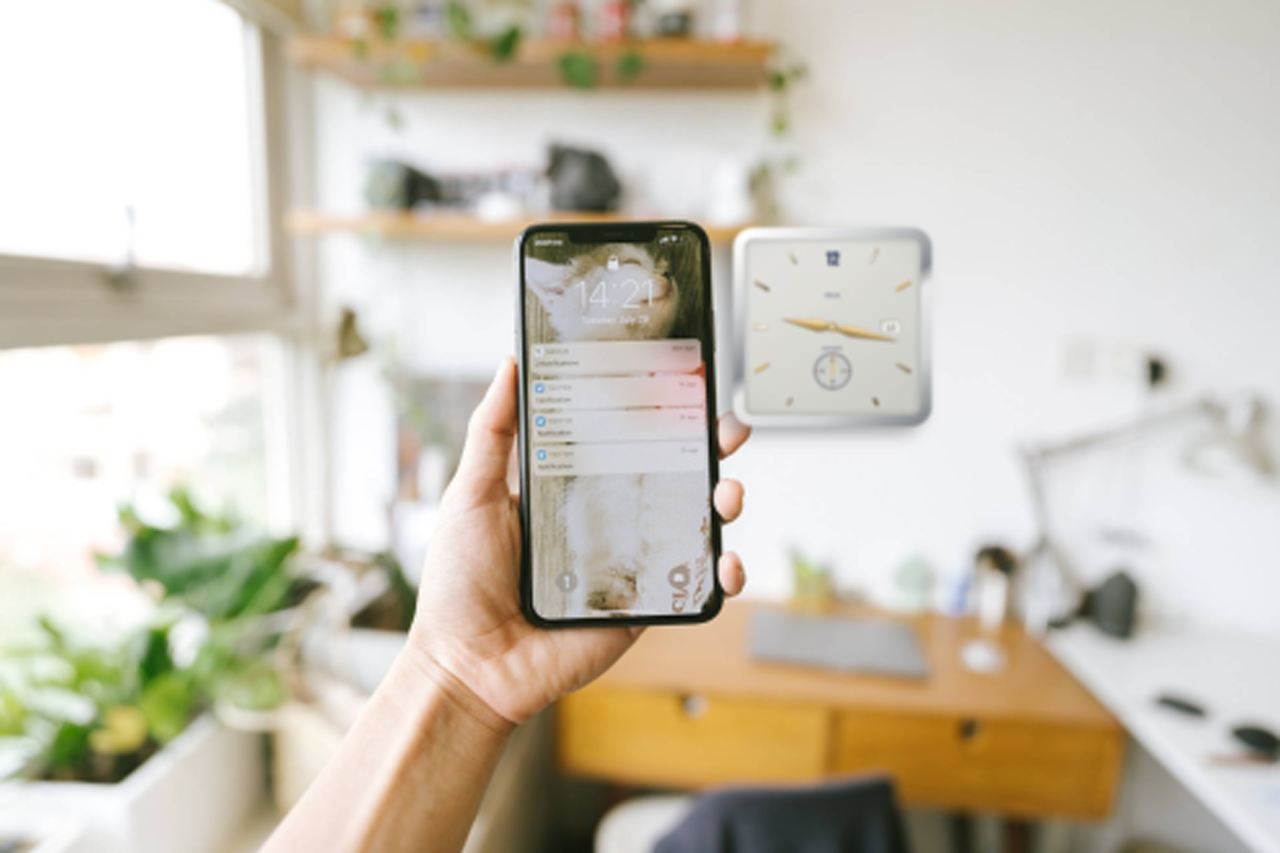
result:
9,17
